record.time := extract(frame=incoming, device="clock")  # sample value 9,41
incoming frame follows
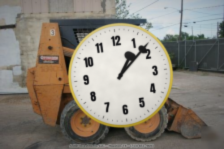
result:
1,08
